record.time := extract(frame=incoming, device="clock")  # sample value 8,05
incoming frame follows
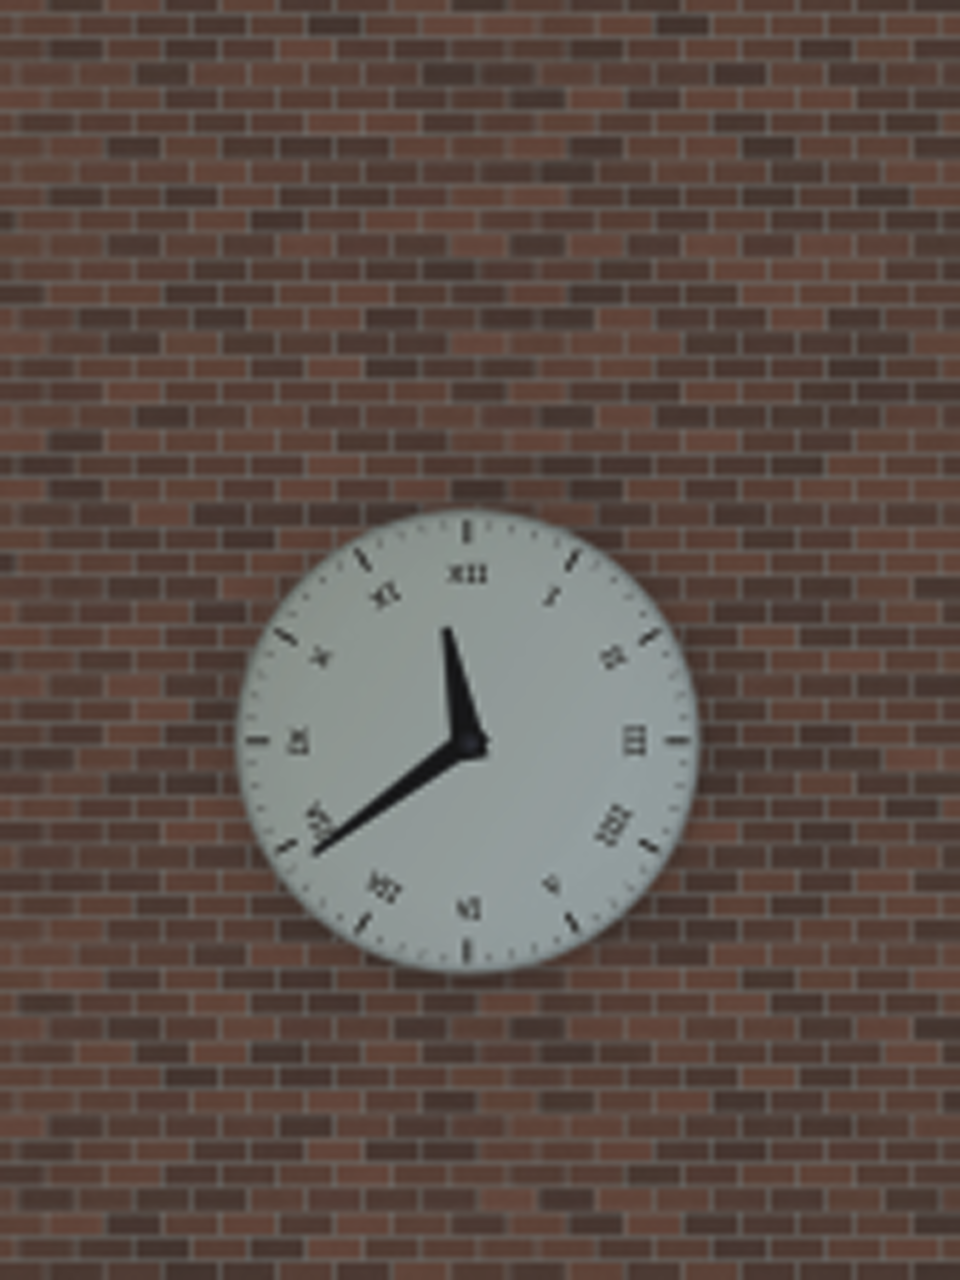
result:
11,39
